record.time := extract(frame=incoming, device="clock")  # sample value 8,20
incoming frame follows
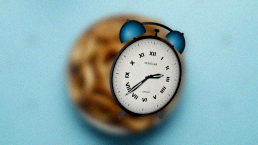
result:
2,38
